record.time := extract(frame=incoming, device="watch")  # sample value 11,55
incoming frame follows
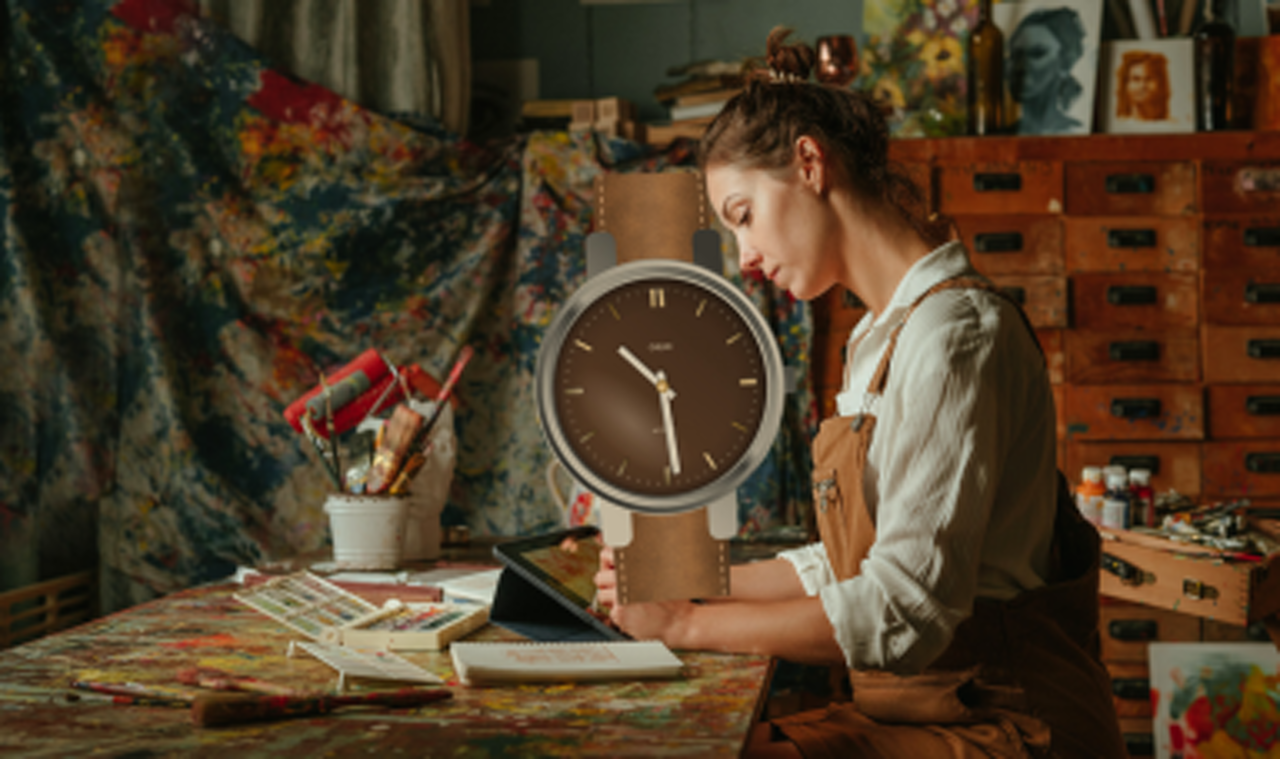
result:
10,29
